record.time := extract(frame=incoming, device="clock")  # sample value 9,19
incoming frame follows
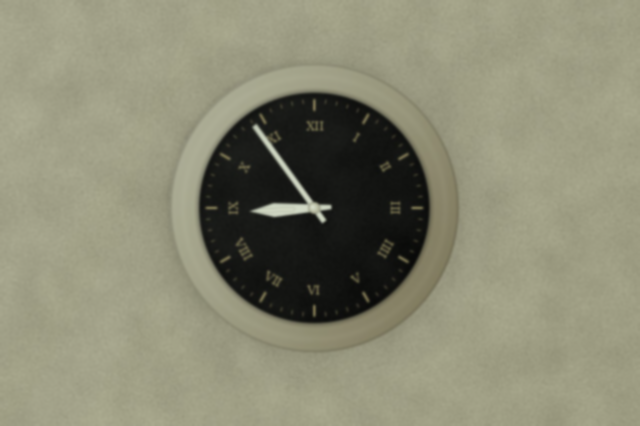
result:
8,54
